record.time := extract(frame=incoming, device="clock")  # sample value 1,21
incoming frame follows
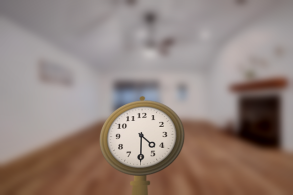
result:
4,30
